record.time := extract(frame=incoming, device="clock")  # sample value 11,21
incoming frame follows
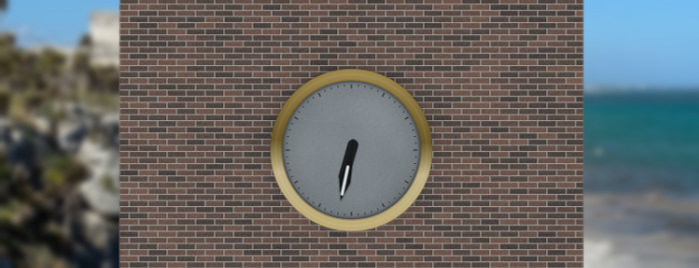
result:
6,32
